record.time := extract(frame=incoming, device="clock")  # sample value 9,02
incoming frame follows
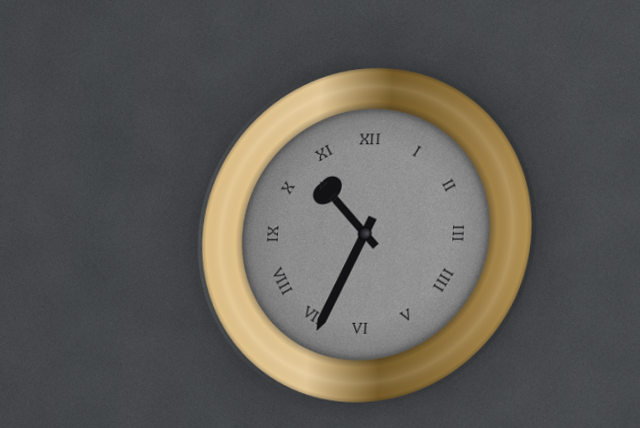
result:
10,34
